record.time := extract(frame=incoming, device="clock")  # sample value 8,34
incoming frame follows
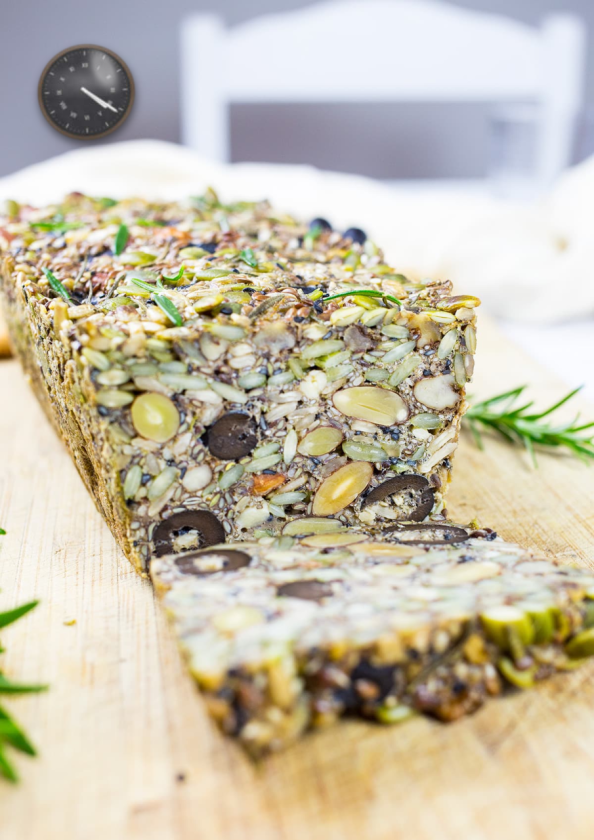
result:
4,21
